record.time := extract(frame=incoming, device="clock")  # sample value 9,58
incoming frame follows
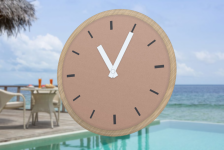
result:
11,05
